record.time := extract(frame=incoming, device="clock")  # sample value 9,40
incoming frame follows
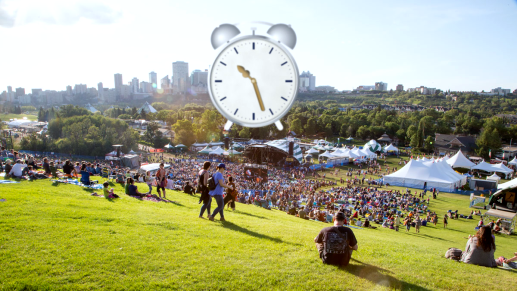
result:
10,27
